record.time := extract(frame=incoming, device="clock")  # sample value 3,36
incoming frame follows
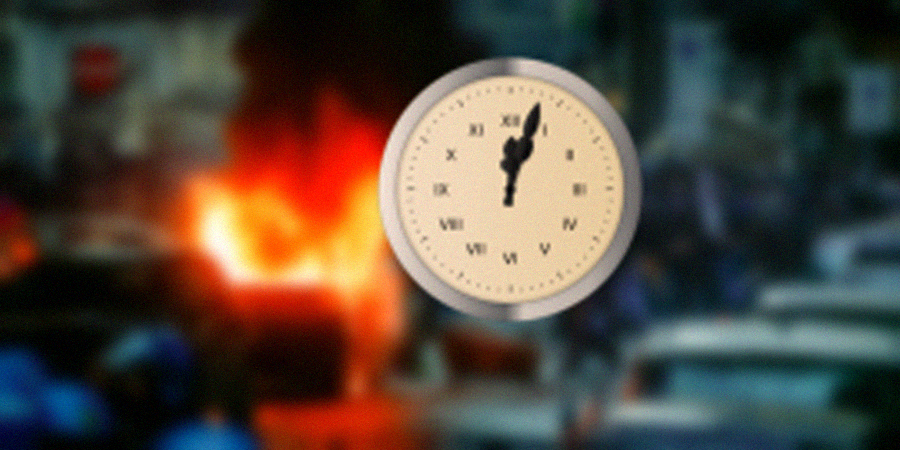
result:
12,03
